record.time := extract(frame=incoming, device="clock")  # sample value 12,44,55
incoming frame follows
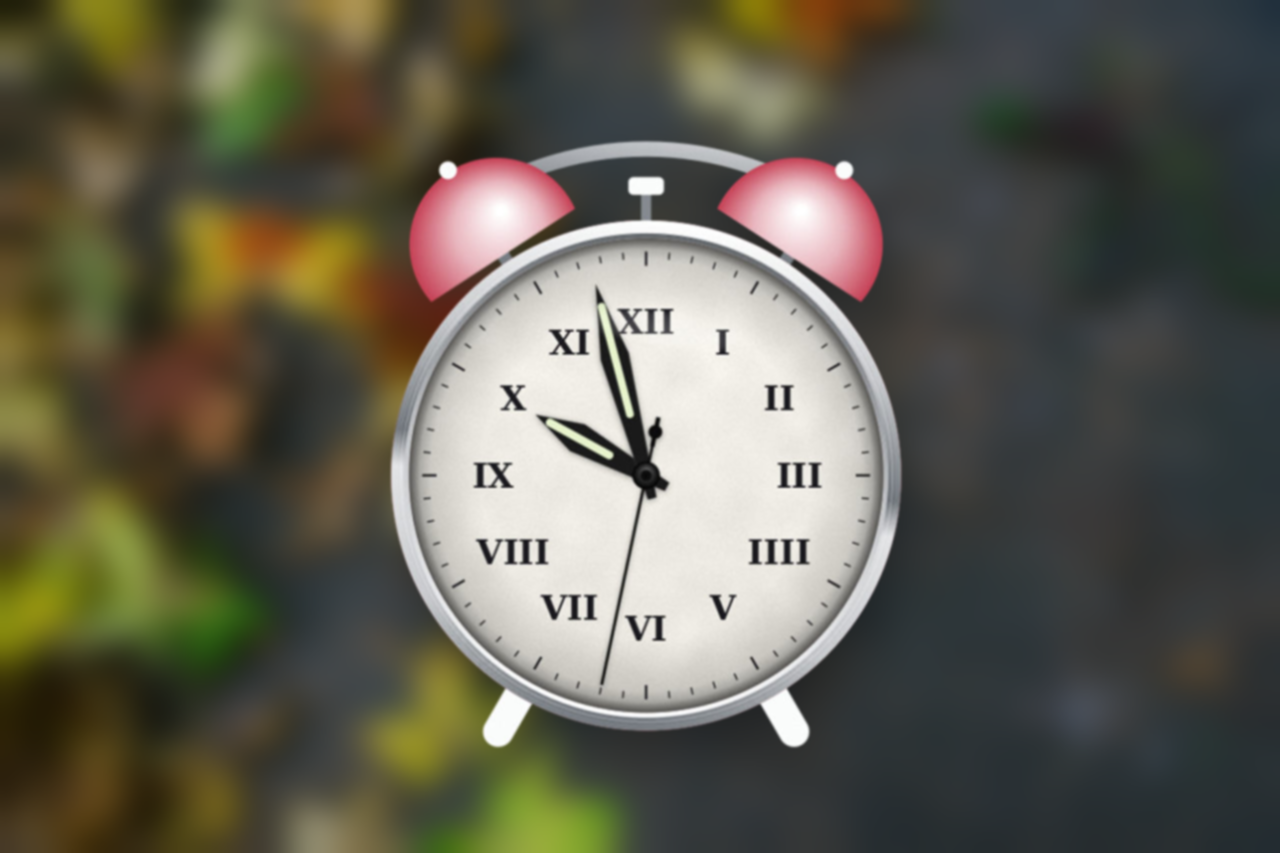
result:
9,57,32
